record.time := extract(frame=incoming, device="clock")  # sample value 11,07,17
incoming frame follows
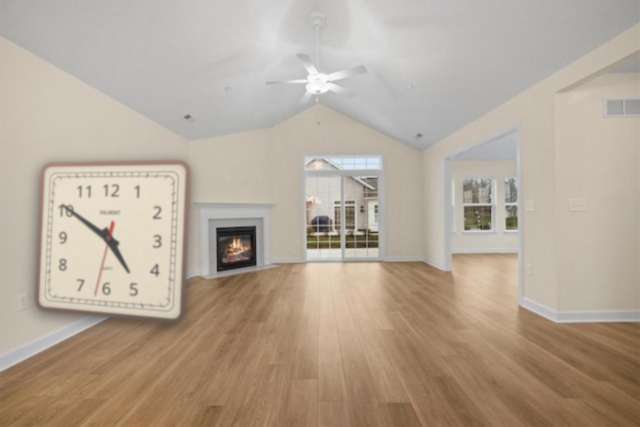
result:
4,50,32
